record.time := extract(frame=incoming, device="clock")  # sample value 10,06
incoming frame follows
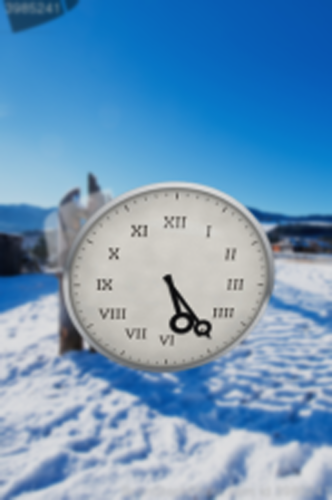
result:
5,24
